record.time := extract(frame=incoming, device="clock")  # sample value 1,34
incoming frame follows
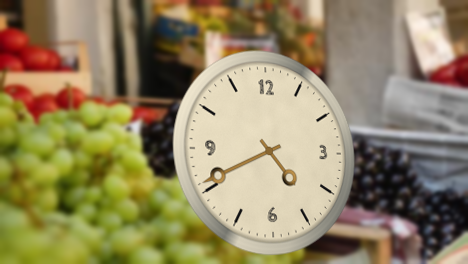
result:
4,41
